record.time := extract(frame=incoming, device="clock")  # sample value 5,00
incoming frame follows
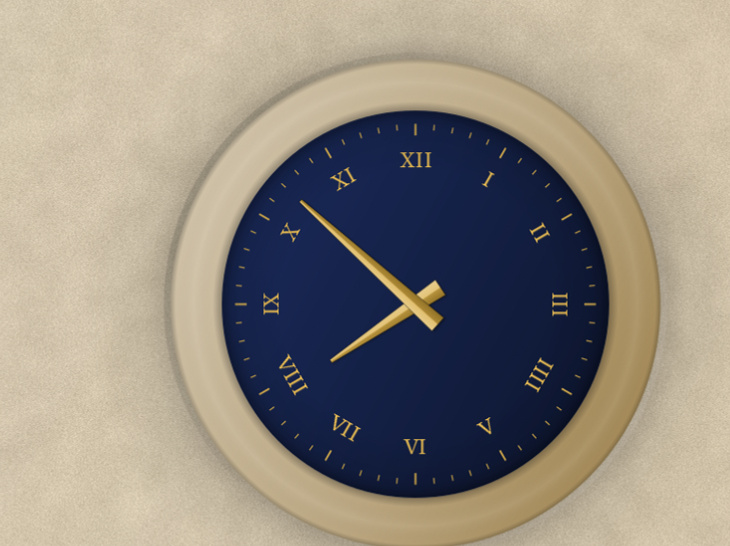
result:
7,52
